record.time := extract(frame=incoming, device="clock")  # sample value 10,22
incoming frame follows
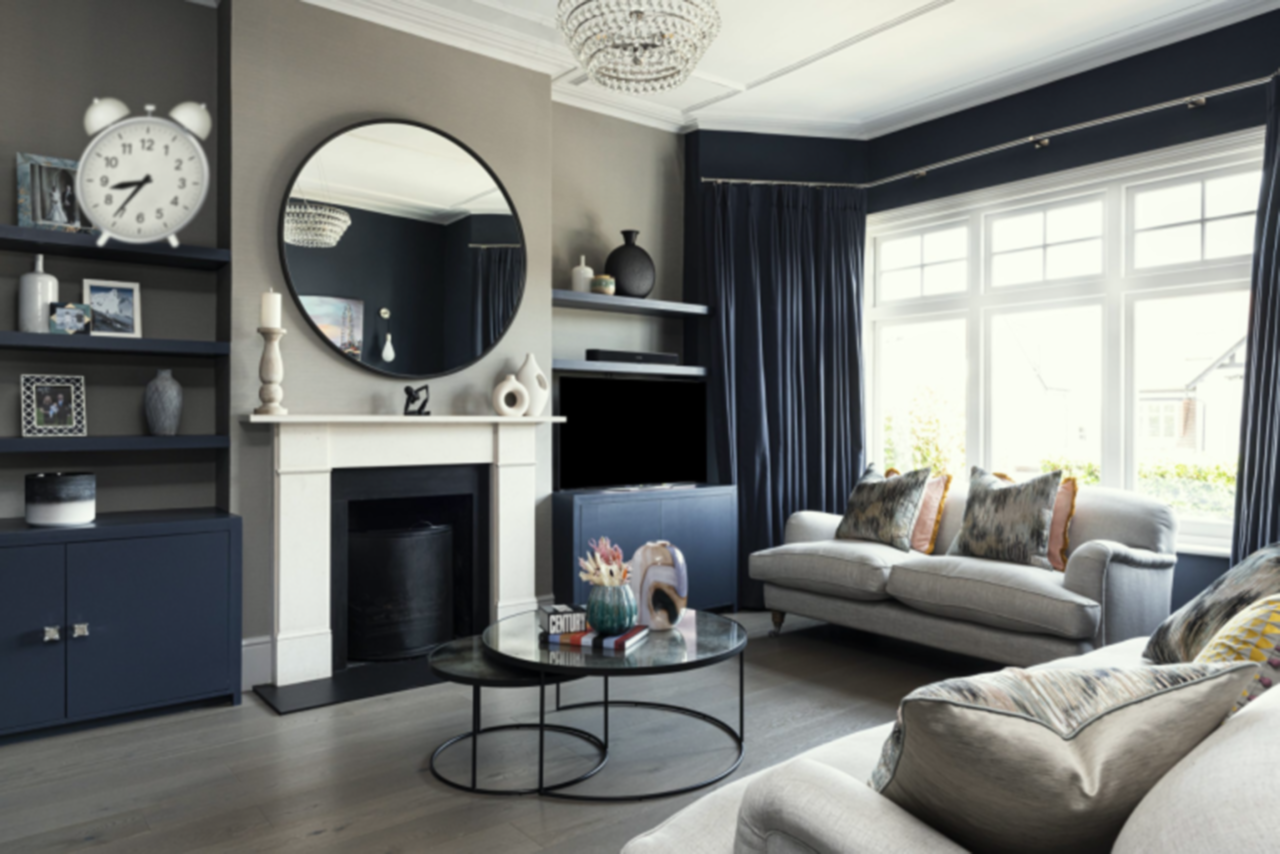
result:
8,36
